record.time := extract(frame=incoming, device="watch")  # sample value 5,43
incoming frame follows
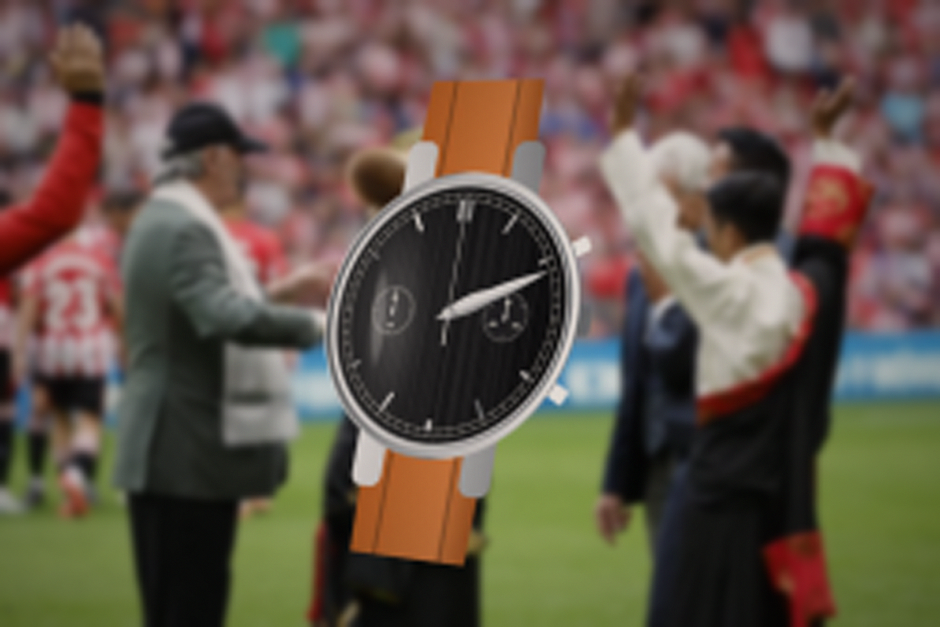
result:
2,11
